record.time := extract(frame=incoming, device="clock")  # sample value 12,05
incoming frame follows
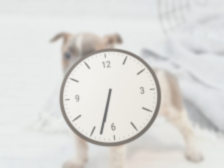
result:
6,33
